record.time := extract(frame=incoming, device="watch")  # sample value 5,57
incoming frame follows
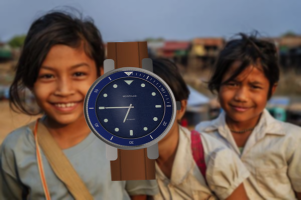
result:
6,45
